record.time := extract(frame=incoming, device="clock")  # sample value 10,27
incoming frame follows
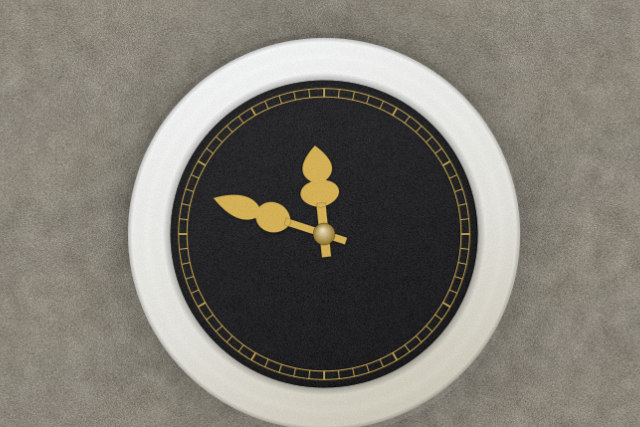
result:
11,48
